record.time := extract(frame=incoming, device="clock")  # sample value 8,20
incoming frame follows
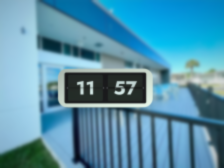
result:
11,57
